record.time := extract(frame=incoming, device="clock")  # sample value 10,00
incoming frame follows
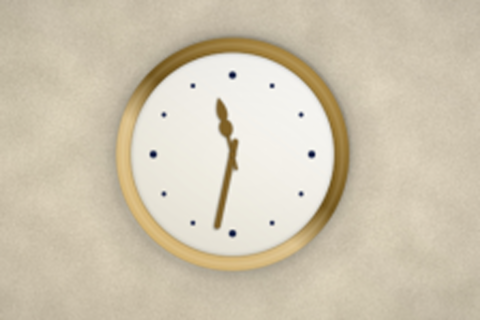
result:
11,32
